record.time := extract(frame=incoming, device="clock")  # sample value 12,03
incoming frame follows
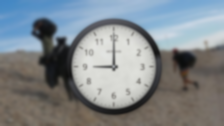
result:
9,00
